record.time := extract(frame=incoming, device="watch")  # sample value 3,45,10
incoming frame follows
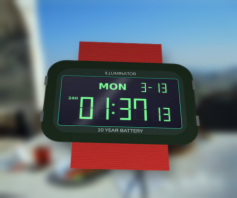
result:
1,37,13
